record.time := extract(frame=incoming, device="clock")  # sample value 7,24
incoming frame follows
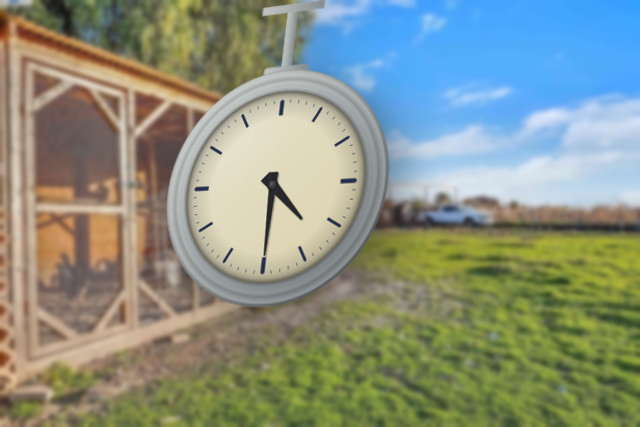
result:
4,30
